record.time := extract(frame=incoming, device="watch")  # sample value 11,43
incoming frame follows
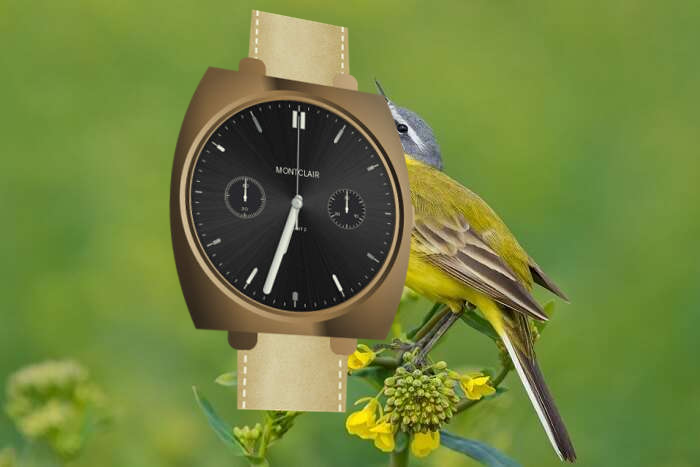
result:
6,33
